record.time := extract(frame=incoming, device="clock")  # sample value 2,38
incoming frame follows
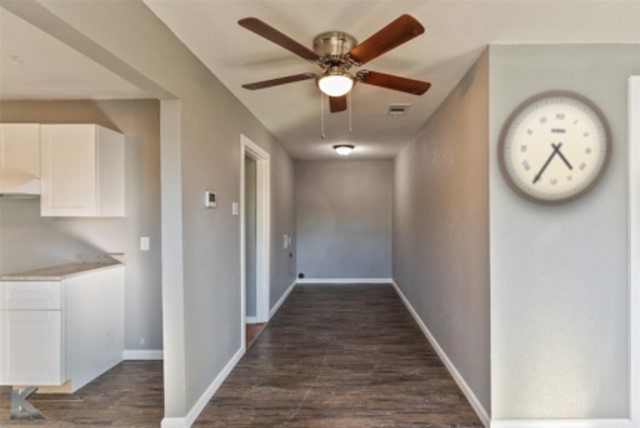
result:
4,35
